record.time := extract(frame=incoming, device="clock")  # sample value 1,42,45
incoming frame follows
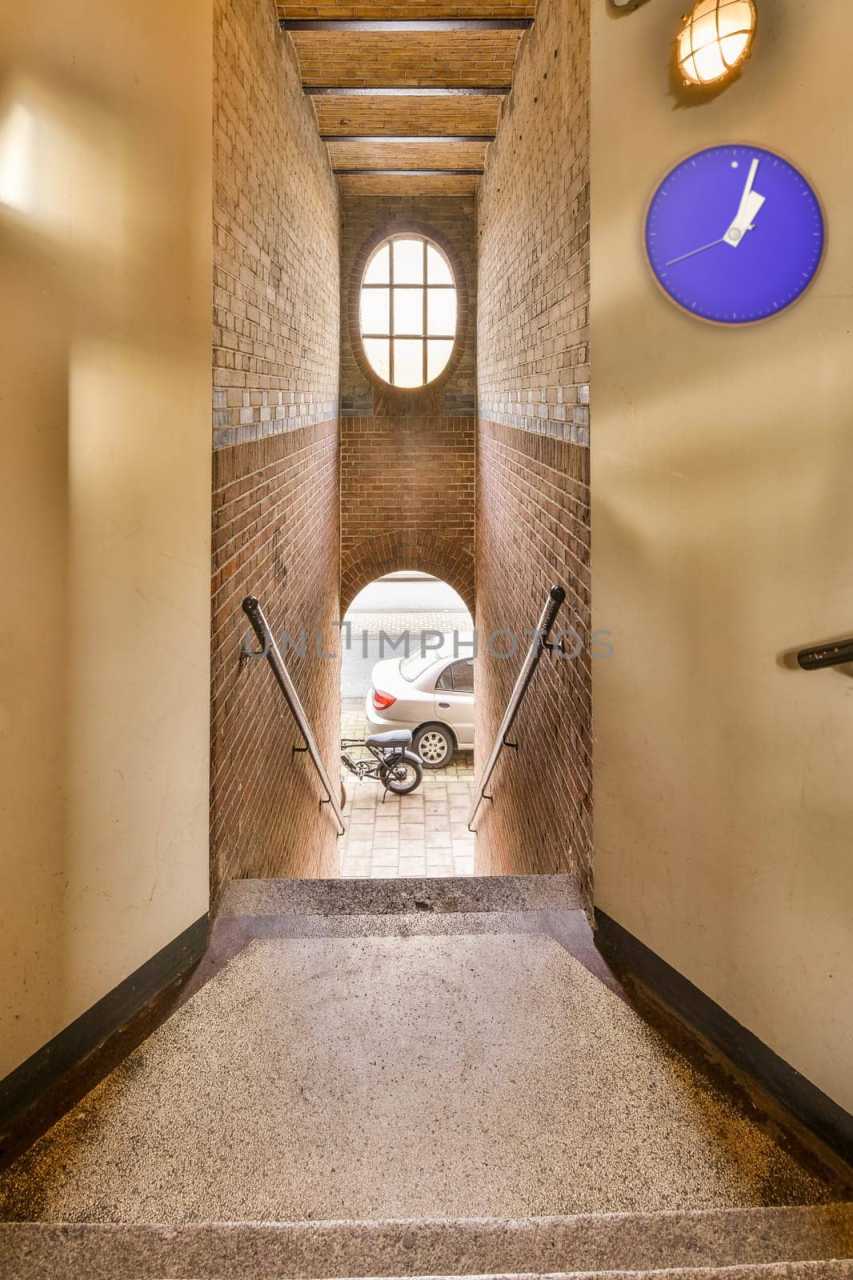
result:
1,02,41
